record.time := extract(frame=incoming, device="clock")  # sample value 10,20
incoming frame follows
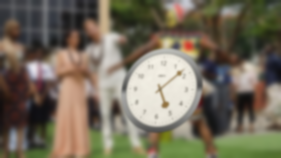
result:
5,08
